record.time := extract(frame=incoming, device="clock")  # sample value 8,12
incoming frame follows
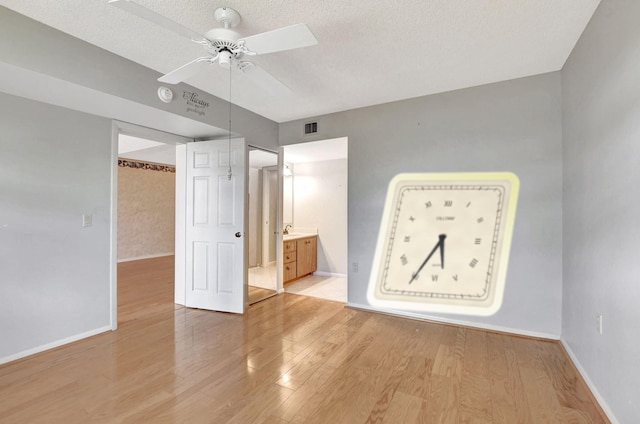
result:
5,35
